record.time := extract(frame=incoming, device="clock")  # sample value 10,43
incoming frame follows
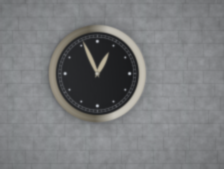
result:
12,56
